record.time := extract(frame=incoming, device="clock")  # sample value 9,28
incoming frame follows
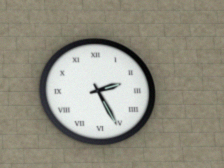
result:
2,26
